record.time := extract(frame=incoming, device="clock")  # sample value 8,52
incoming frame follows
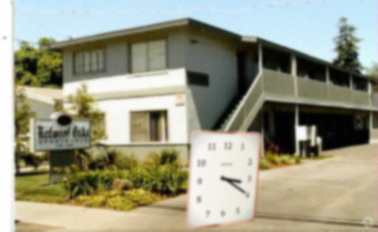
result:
3,20
